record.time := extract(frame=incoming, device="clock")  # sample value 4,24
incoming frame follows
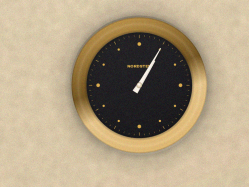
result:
1,05
